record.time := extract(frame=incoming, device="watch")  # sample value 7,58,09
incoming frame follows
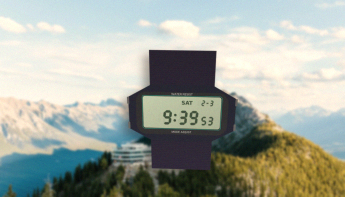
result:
9,39,53
